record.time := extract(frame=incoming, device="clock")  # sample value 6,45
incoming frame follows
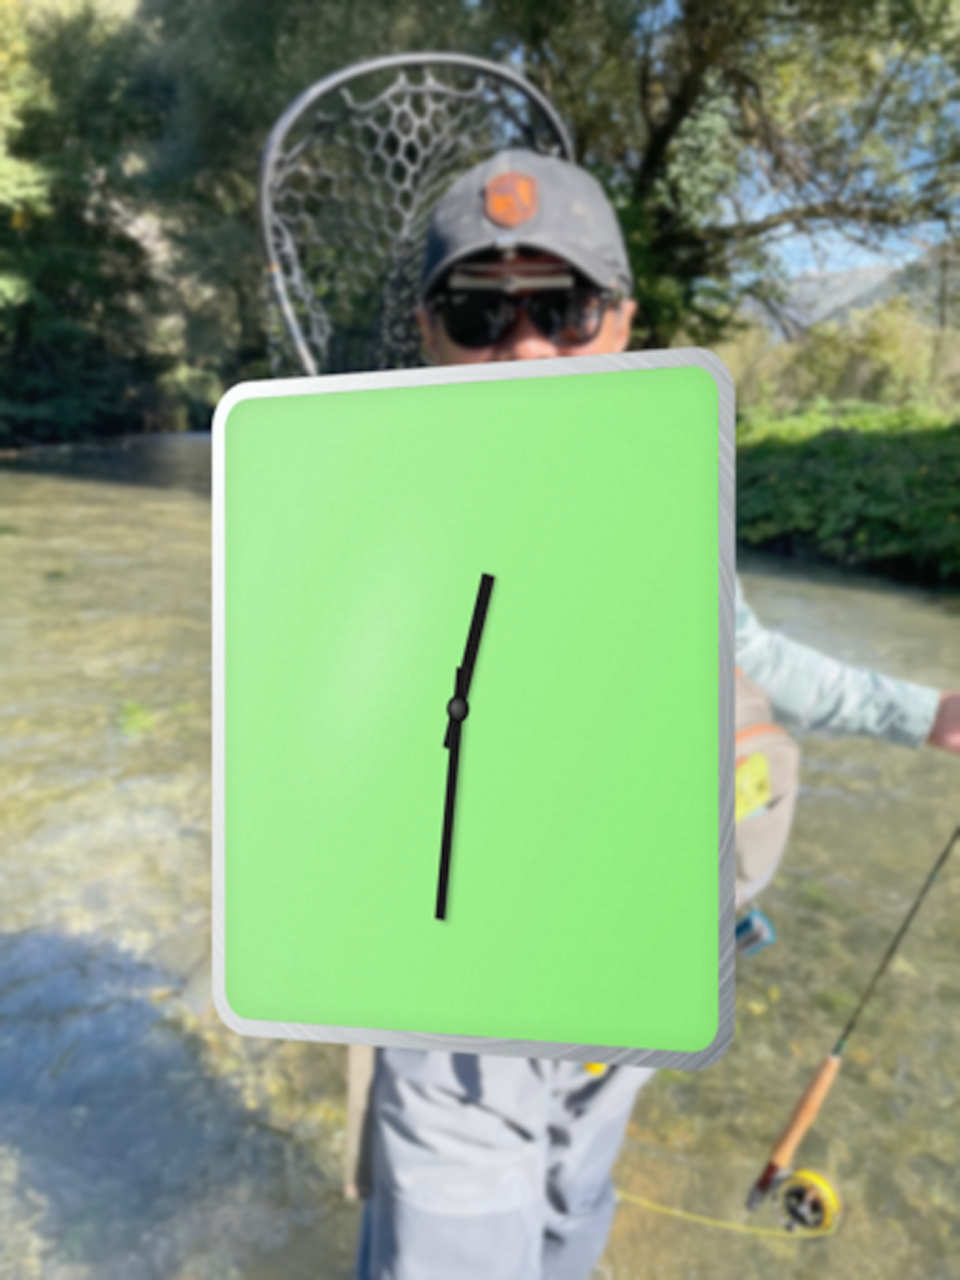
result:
12,31
